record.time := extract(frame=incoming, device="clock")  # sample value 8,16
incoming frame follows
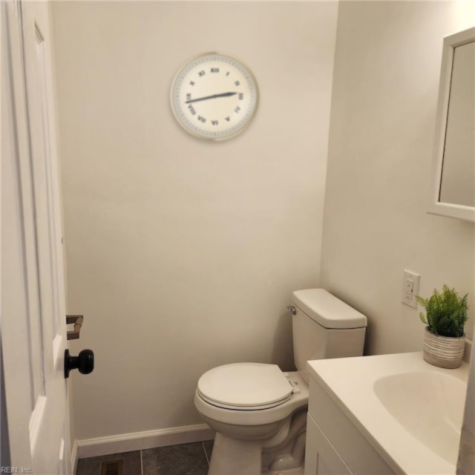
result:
2,43
